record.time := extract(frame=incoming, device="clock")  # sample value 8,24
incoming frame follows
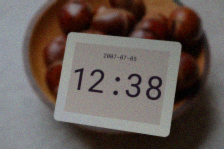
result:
12,38
